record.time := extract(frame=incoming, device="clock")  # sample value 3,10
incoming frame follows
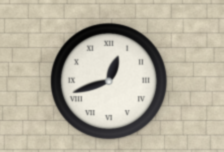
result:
12,42
